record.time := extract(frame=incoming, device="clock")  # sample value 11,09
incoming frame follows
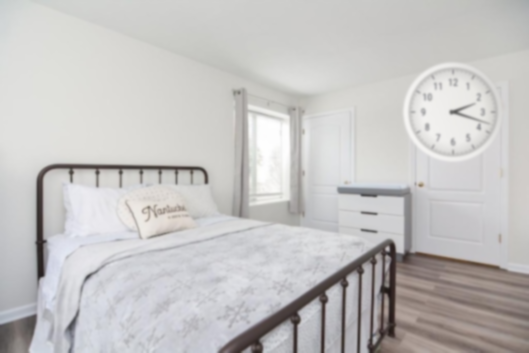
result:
2,18
